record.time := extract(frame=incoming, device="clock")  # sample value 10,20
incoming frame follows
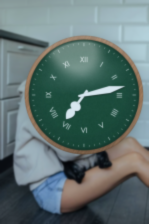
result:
7,13
